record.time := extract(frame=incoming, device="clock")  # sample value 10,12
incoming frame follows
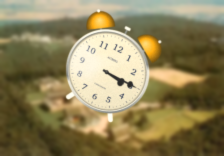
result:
3,15
